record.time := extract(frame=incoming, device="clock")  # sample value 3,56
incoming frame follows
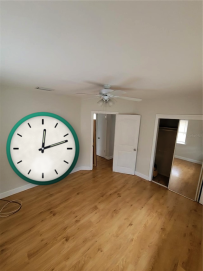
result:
12,12
